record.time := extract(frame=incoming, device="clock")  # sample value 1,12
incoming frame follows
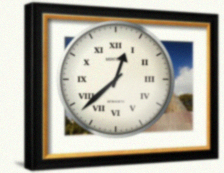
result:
12,38
